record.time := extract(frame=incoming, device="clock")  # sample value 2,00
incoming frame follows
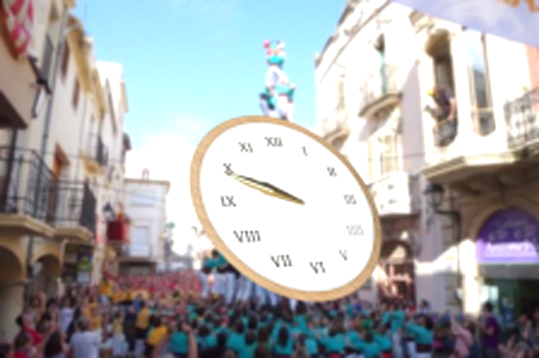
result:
9,49
